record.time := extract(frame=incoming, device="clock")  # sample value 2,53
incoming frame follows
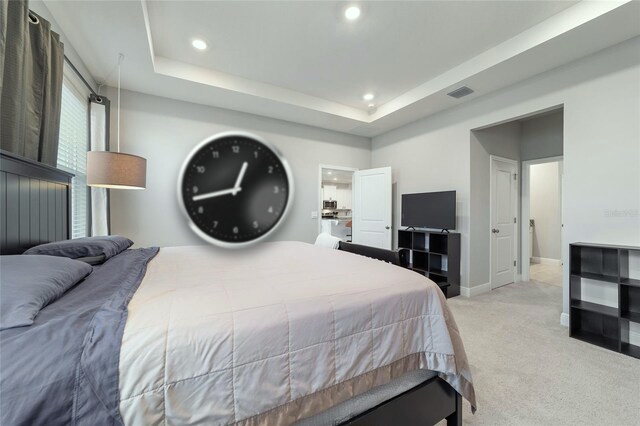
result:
12,43
